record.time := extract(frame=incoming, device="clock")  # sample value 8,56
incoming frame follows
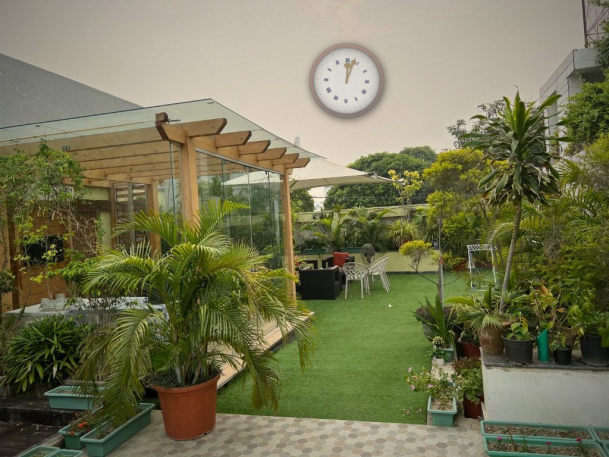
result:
12,03
